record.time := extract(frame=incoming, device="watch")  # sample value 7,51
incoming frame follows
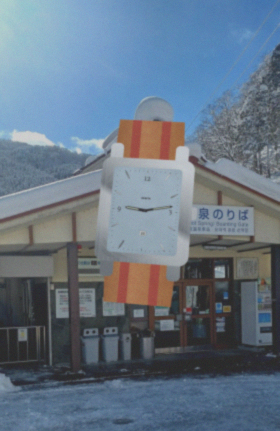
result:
9,13
